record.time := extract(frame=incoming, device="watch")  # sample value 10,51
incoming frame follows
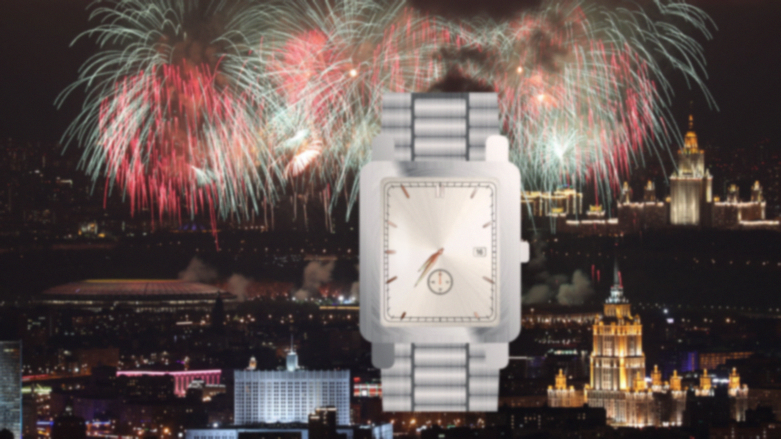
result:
7,36
